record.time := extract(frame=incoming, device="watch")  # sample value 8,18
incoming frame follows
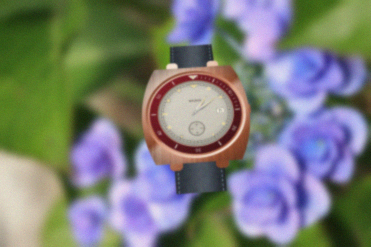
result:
1,09
